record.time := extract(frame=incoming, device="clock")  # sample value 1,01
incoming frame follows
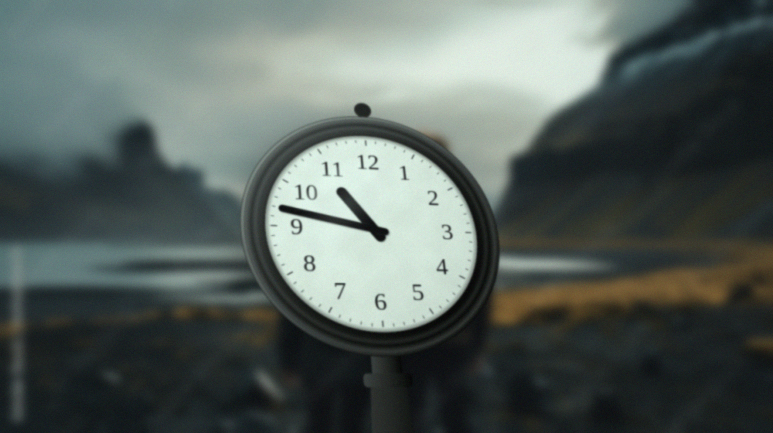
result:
10,47
